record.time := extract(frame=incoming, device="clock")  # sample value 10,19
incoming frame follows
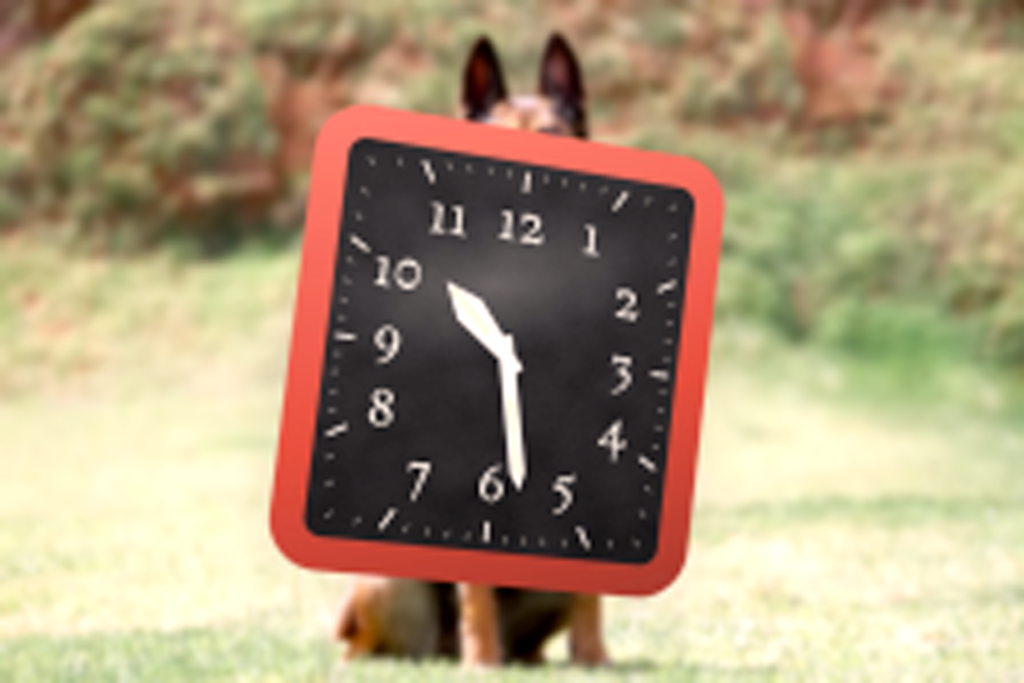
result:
10,28
